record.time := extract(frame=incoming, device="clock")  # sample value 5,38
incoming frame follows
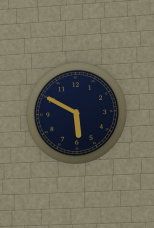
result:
5,50
